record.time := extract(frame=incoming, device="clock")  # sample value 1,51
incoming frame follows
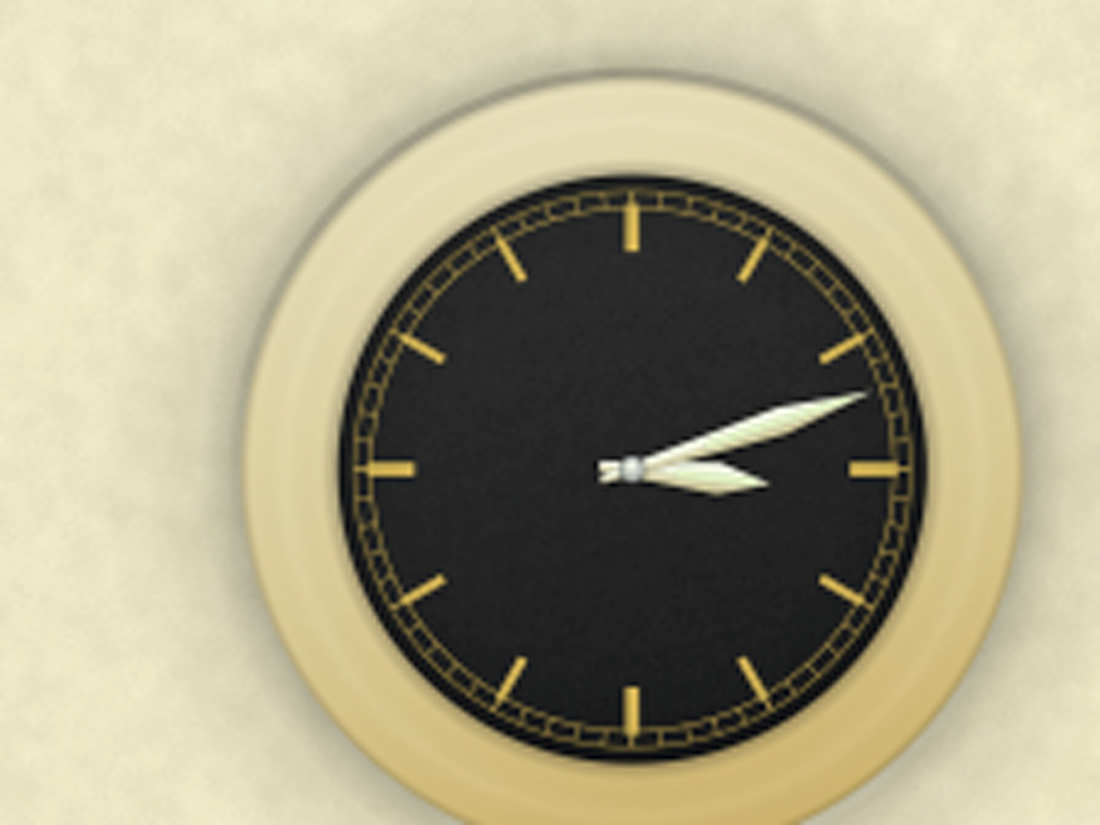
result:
3,12
